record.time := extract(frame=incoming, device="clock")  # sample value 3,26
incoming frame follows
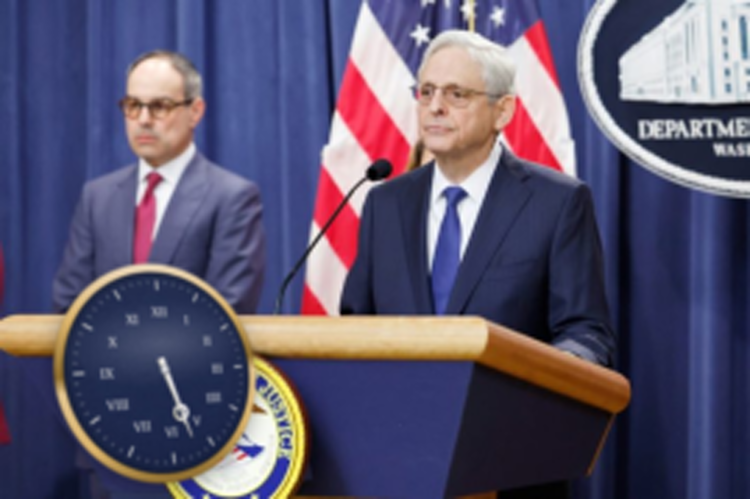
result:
5,27
